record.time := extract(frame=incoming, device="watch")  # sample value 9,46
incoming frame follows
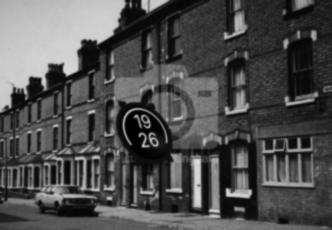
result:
19,26
